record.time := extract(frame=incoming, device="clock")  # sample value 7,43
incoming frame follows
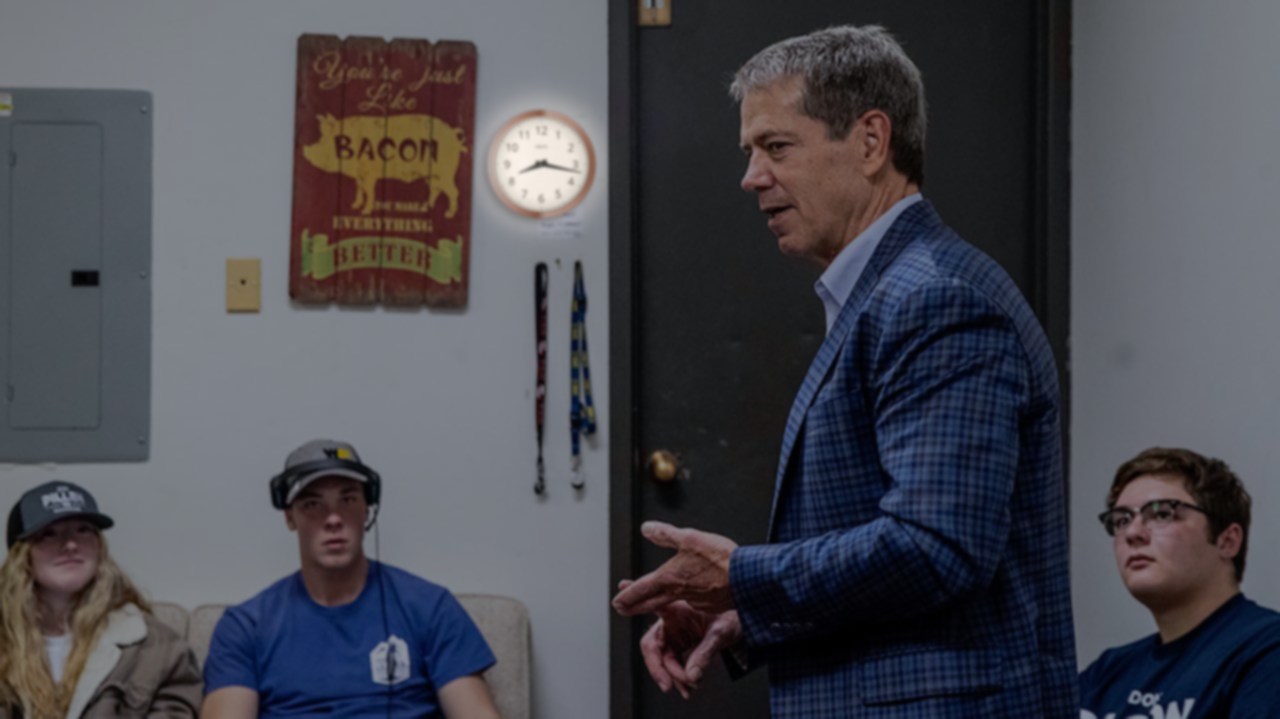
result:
8,17
